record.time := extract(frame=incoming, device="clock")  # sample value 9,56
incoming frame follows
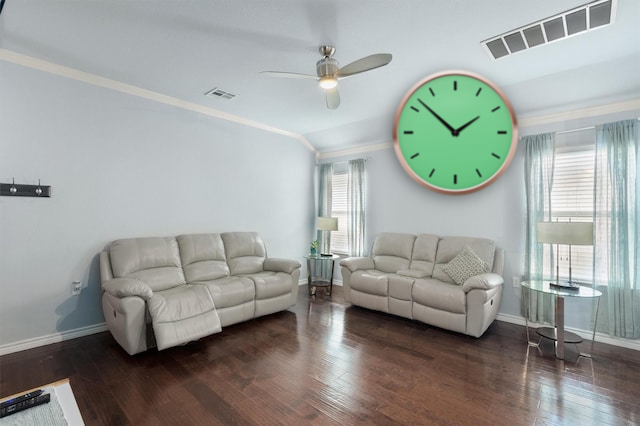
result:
1,52
